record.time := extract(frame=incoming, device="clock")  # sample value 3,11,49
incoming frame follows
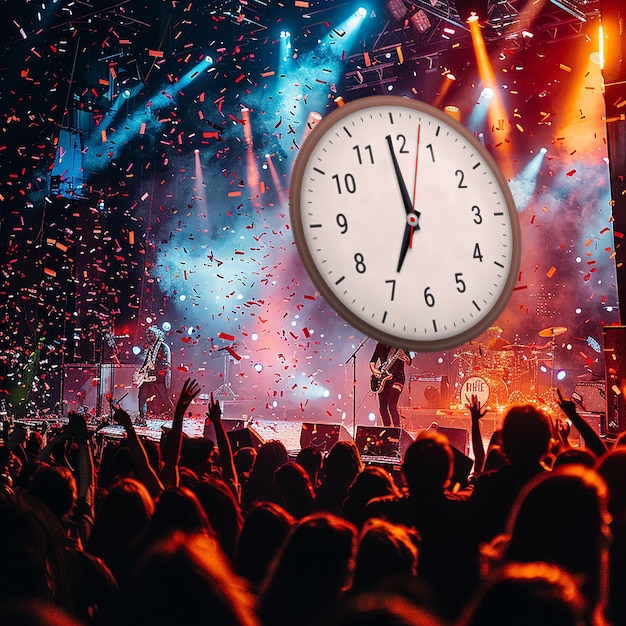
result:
6,59,03
